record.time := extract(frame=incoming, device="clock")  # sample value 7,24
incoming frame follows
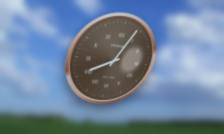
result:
8,04
